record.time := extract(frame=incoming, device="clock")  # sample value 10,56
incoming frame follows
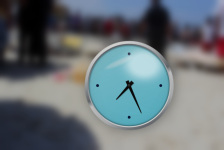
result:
7,26
